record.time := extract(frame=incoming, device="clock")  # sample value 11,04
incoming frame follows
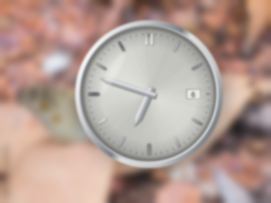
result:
6,48
